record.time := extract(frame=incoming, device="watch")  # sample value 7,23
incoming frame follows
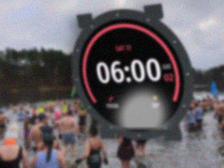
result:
6,00
